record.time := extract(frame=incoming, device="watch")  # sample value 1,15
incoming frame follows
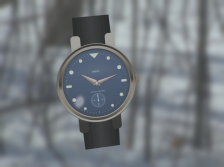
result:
10,12
